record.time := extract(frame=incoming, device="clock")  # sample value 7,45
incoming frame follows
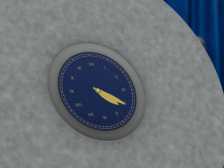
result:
4,20
